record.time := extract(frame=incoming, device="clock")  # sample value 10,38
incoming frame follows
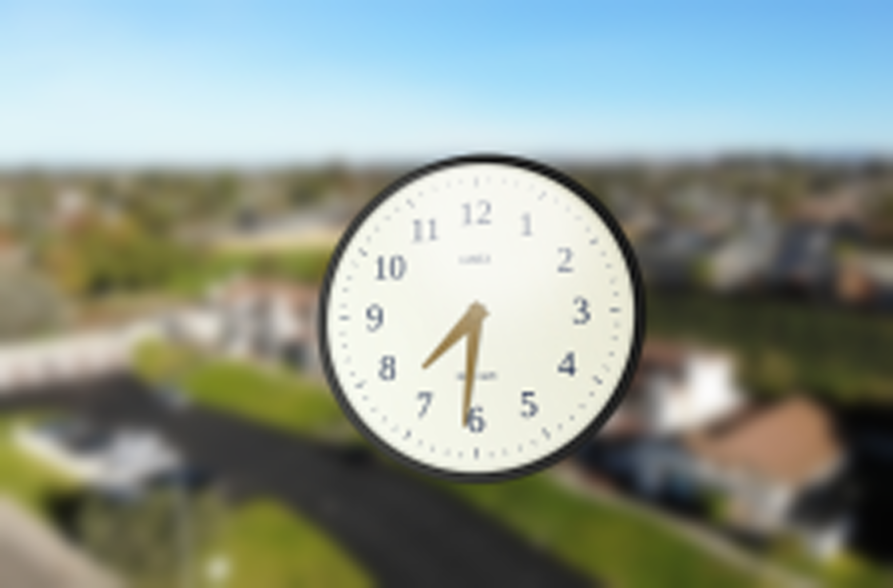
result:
7,31
